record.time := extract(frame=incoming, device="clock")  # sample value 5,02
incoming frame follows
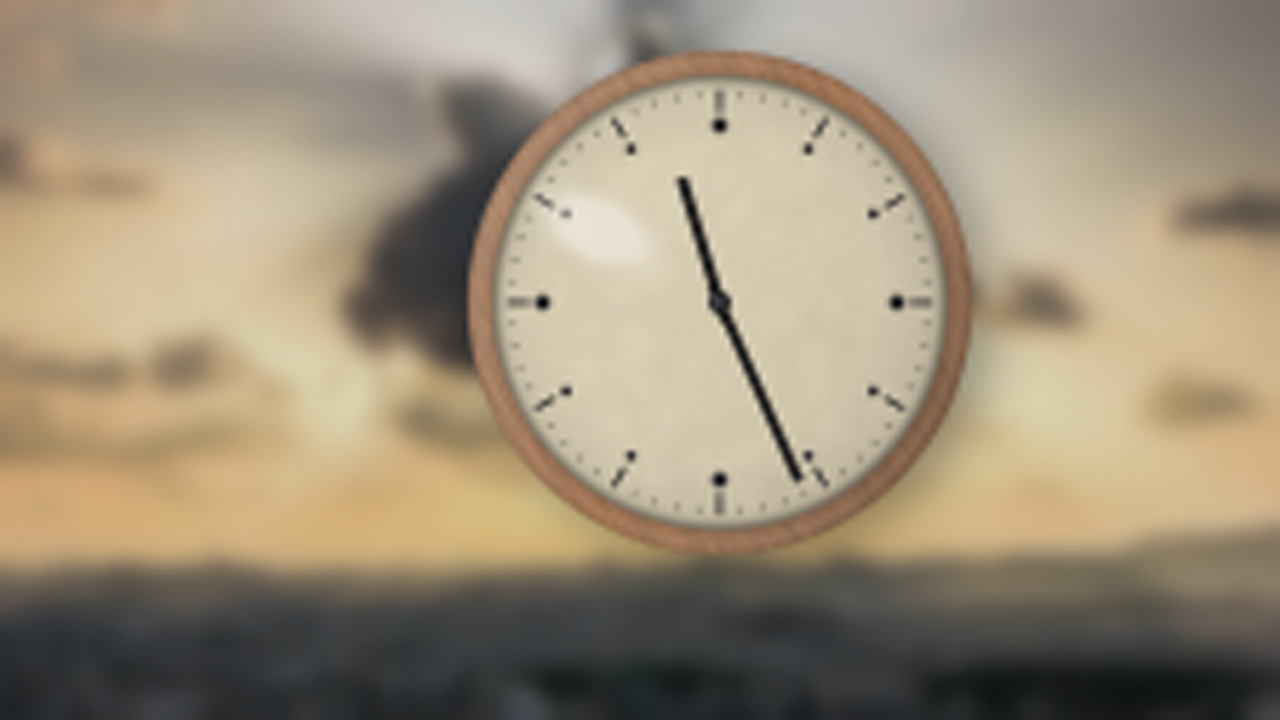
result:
11,26
